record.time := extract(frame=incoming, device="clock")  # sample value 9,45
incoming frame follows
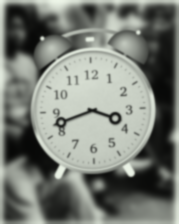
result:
3,42
